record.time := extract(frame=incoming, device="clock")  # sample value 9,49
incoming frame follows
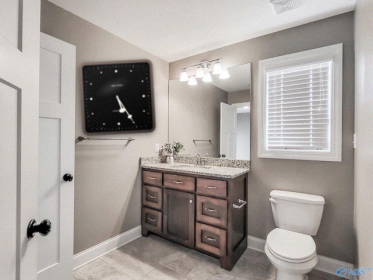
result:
5,25
